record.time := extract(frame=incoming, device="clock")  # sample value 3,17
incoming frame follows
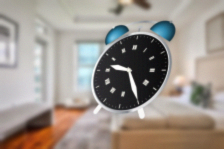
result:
9,25
